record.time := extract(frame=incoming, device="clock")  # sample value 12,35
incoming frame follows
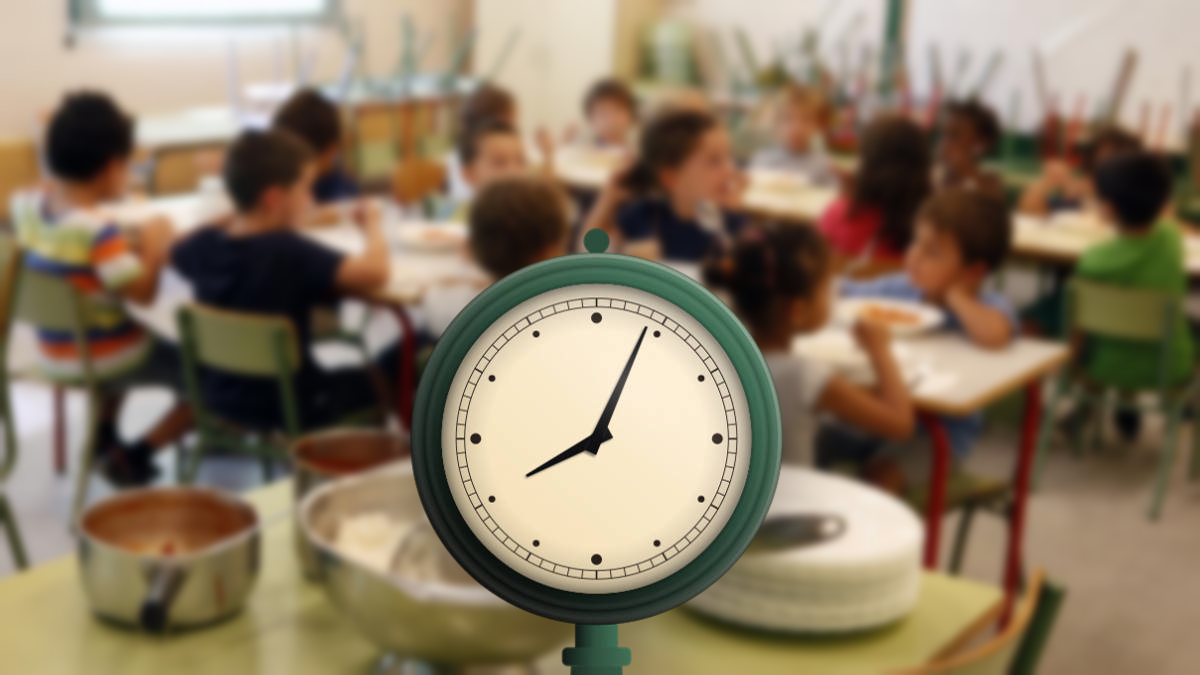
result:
8,04
